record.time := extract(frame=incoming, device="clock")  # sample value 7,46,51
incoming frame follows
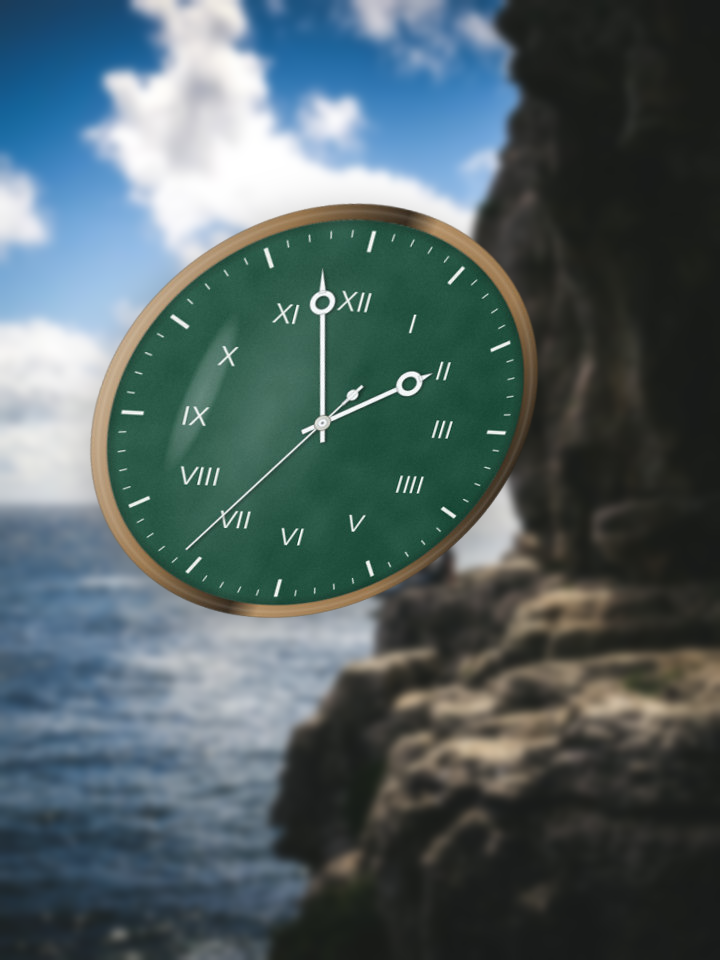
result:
1,57,36
